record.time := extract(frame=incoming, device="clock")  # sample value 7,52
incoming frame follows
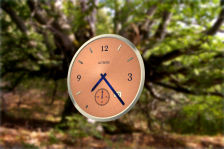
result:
7,23
